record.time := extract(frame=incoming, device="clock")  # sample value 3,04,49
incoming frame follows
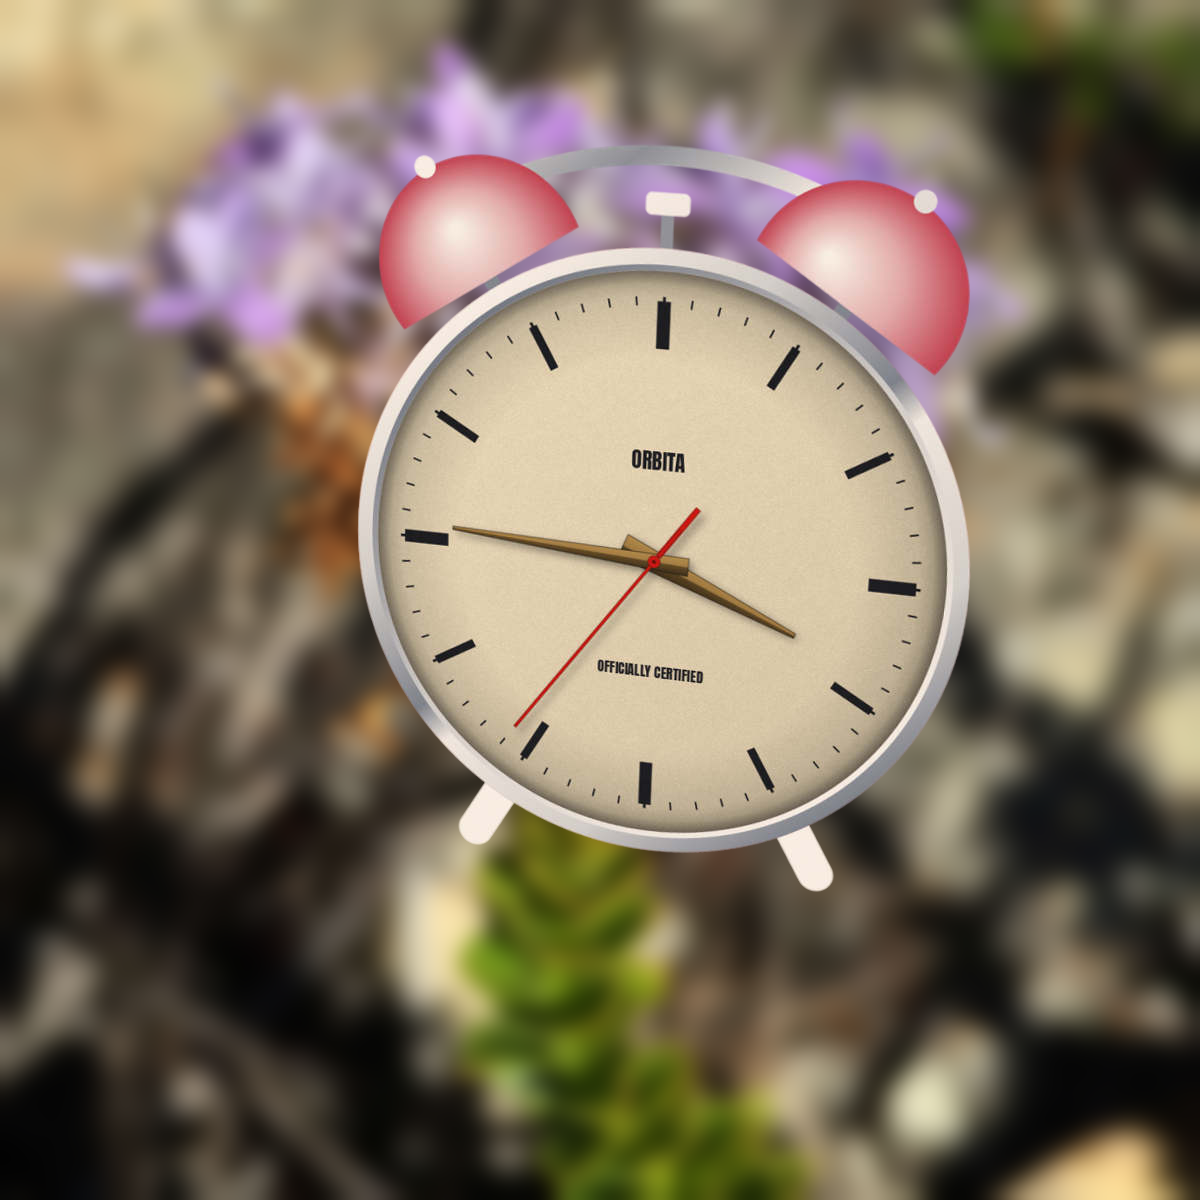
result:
3,45,36
